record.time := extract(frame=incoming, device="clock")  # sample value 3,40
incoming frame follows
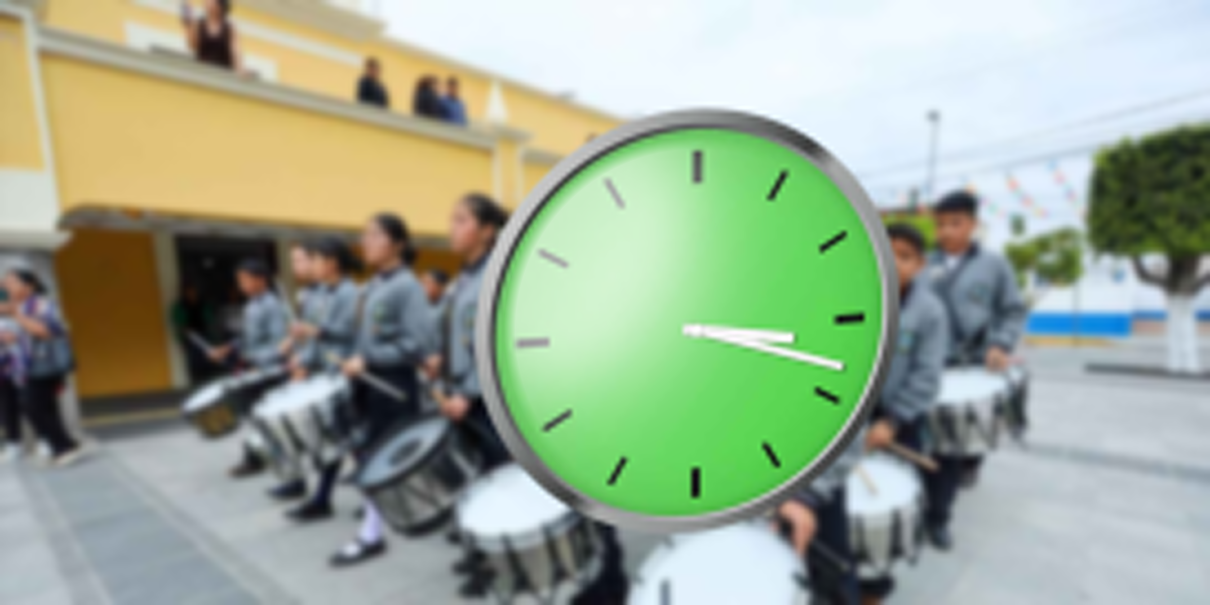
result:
3,18
